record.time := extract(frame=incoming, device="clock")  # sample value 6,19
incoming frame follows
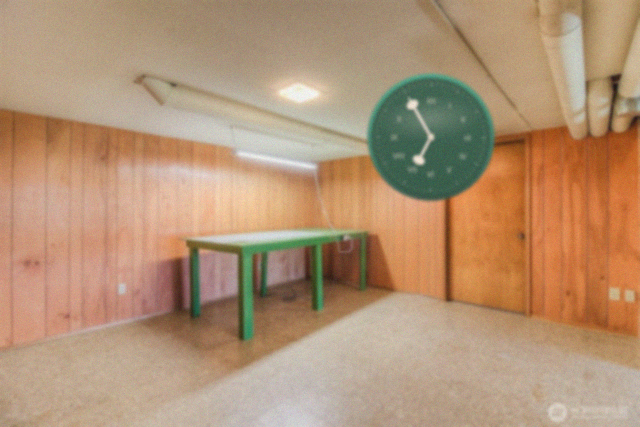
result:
6,55
